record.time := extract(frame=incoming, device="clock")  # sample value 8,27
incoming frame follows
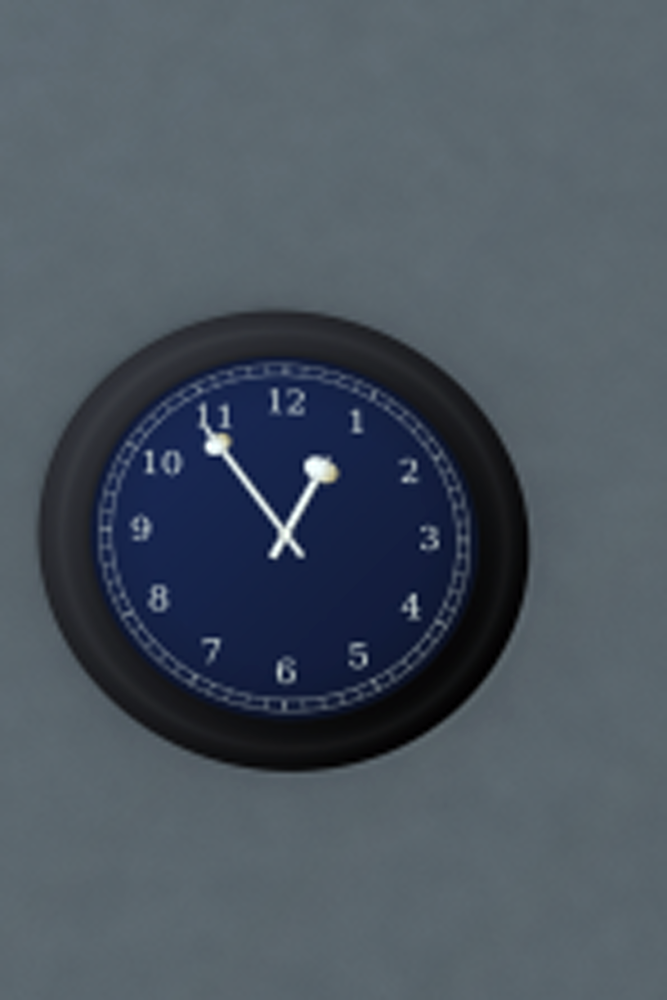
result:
12,54
